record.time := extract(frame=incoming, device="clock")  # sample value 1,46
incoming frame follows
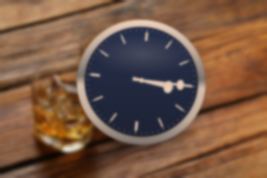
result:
3,15
